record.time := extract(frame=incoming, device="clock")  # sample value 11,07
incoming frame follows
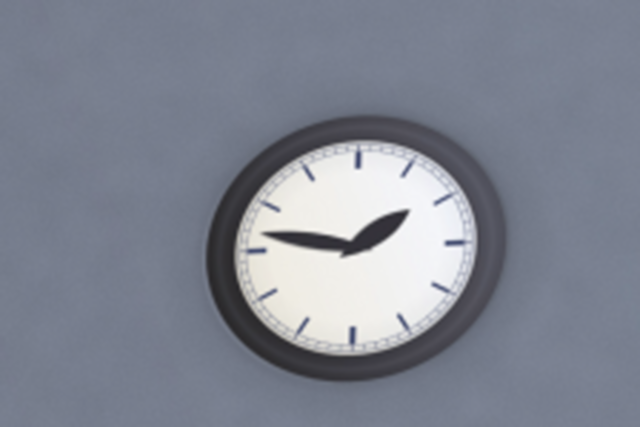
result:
1,47
